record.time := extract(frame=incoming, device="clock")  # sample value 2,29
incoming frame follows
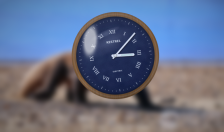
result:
3,08
